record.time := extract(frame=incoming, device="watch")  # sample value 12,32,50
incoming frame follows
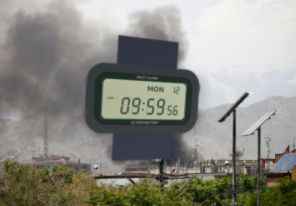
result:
9,59,56
